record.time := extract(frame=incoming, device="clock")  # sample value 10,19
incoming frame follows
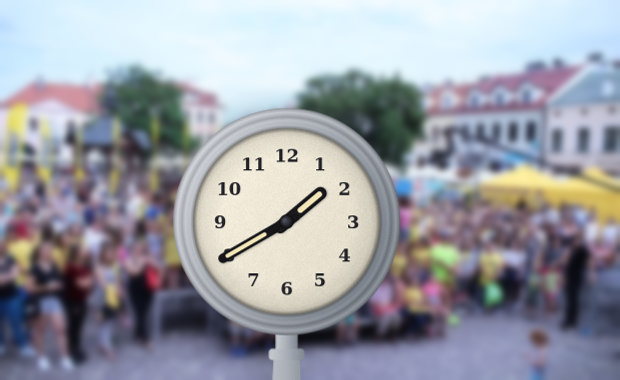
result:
1,40
